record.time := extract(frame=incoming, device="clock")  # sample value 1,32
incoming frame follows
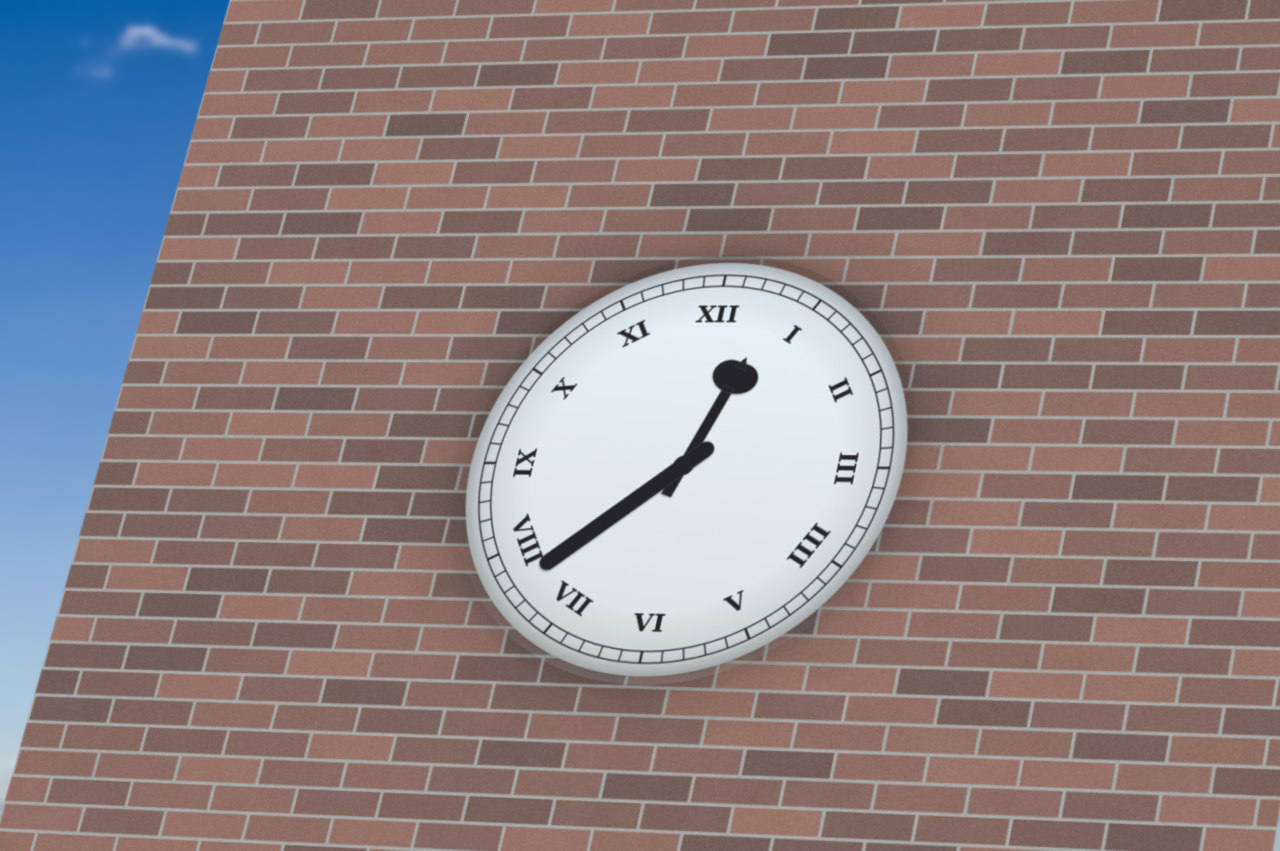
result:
12,38
